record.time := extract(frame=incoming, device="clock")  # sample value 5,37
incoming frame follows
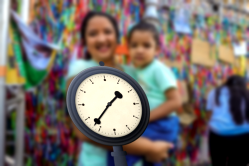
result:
1,37
